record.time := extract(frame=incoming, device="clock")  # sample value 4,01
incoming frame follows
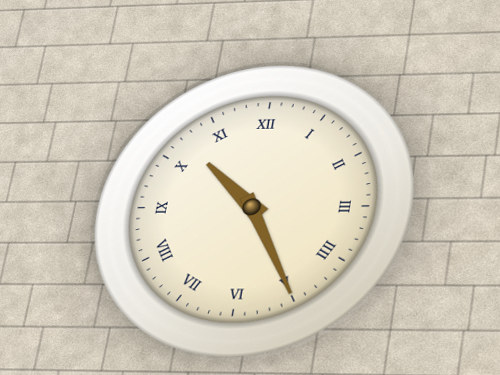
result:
10,25
